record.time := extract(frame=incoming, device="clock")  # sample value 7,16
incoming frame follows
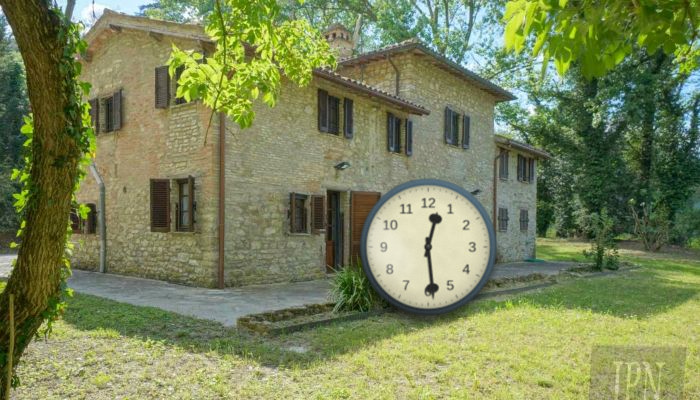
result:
12,29
